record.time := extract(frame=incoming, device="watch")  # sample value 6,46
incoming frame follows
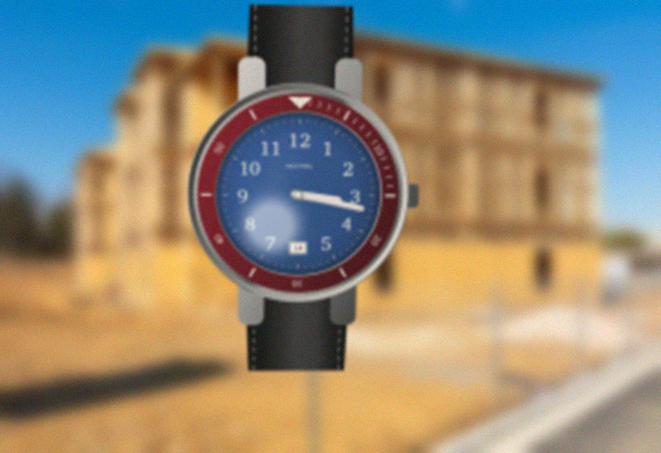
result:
3,17
